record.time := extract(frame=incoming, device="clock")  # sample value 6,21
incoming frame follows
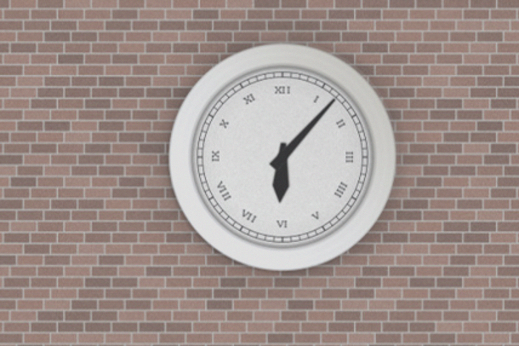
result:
6,07
